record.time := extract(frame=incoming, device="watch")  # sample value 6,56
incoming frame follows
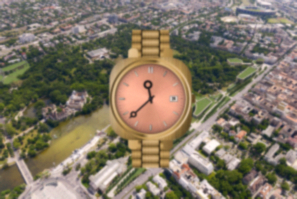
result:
11,38
